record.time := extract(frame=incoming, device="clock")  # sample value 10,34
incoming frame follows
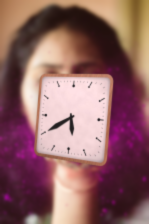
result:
5,40
